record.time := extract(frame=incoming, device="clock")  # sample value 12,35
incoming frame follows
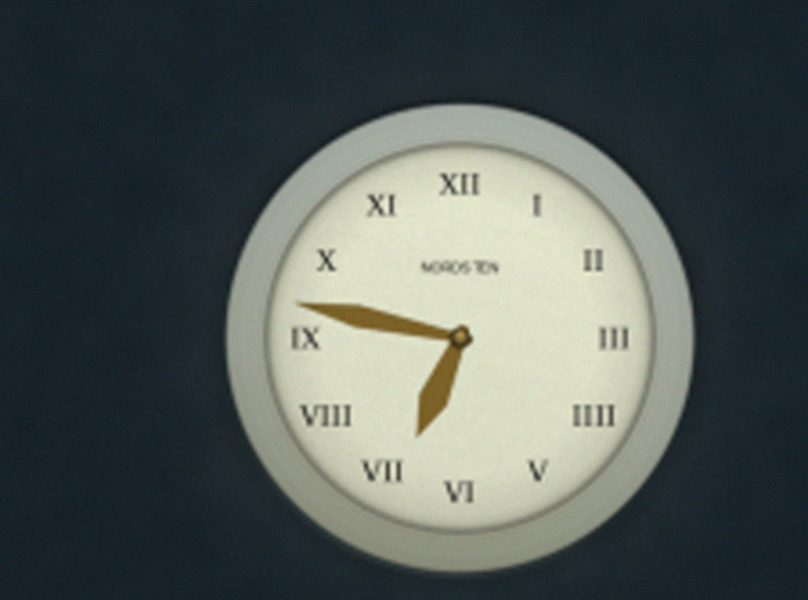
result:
6,47
